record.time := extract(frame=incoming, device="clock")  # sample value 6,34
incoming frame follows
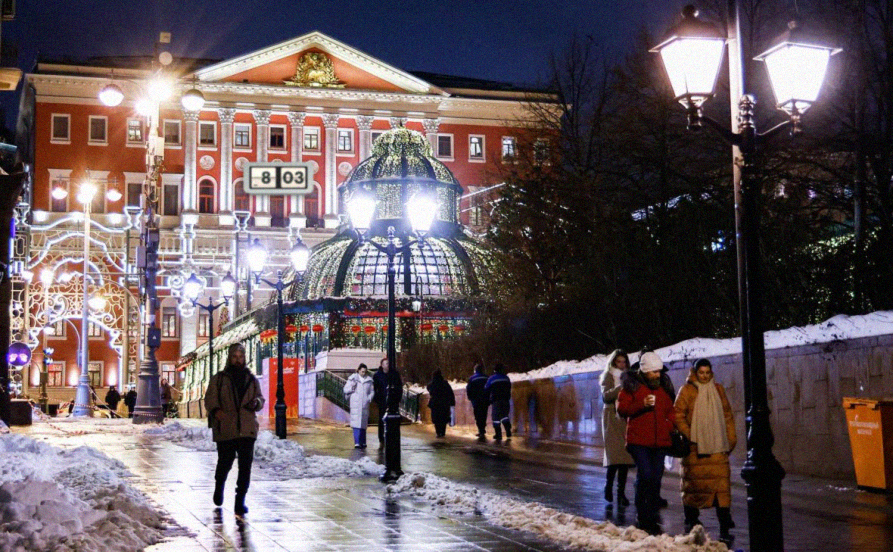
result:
8,03
